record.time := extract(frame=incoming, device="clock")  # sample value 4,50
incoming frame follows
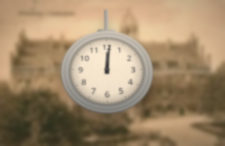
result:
12,01
